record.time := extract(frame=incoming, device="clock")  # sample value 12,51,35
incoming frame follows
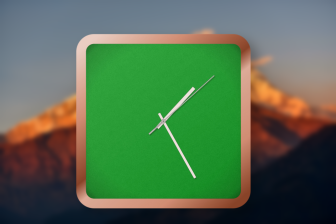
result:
1,25,08
